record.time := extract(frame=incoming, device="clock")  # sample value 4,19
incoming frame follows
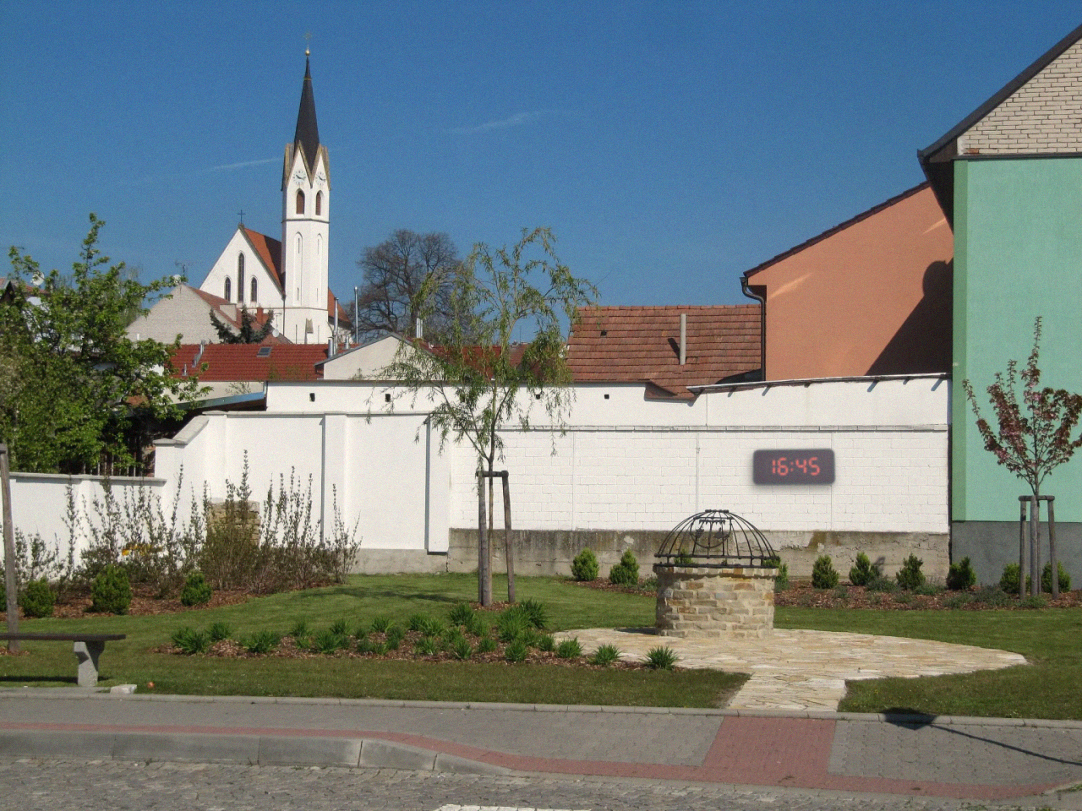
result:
16,45
